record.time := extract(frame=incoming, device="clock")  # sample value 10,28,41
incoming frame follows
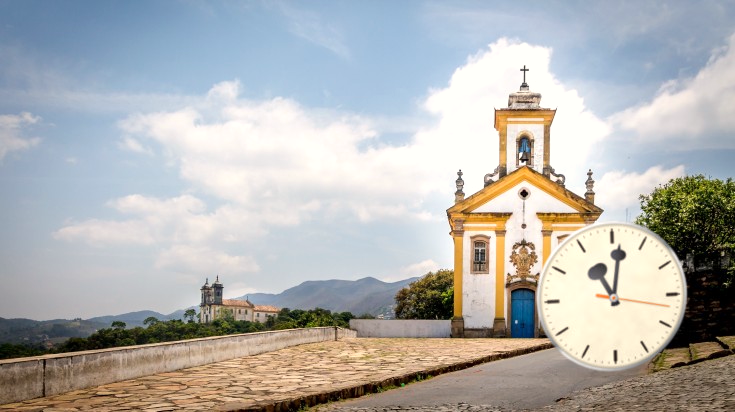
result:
11,01,17
